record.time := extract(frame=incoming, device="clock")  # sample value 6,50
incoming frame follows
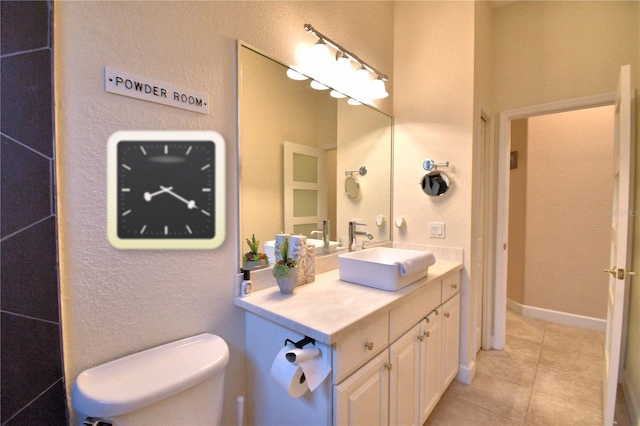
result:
8,20
